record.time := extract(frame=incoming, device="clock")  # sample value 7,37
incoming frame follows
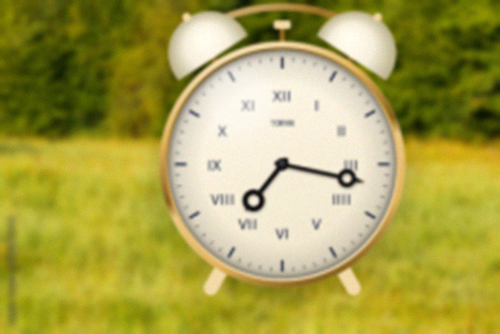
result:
7,17
